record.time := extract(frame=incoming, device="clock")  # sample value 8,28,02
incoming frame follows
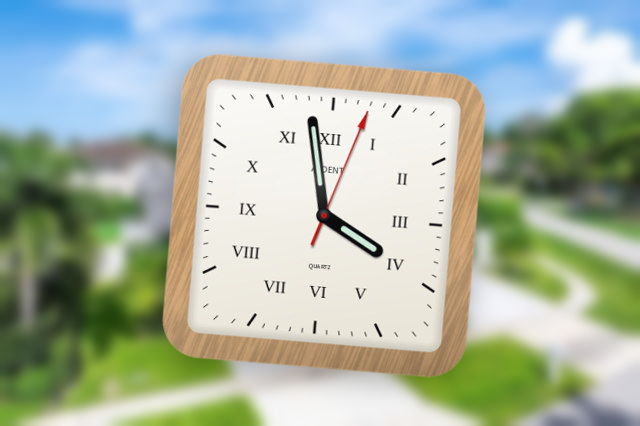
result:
3,58,03
